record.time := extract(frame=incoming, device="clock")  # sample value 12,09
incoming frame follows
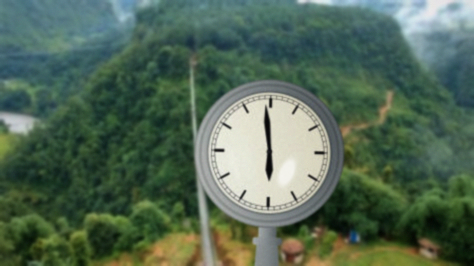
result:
5,59
